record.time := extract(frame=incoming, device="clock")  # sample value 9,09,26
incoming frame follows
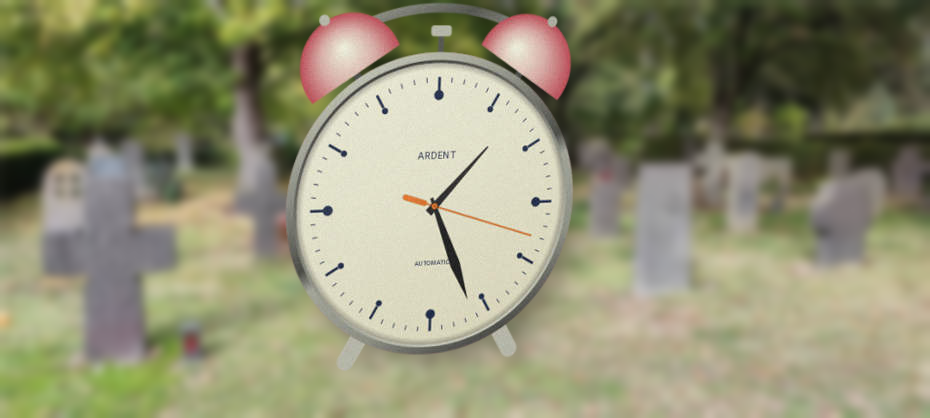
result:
1,26,18
